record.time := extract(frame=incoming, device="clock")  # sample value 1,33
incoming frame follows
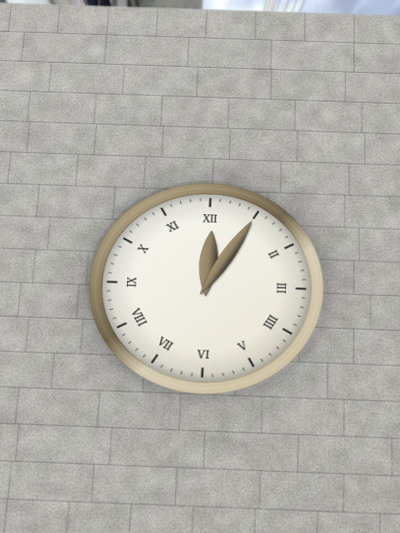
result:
12,05
